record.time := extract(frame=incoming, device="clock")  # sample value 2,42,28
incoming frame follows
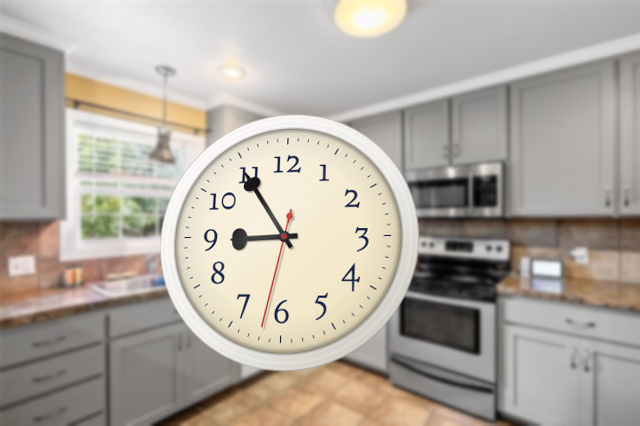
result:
8,54,32
